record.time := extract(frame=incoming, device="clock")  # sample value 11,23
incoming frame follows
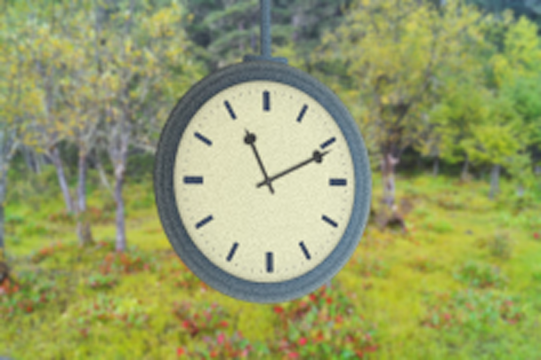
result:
11,11
